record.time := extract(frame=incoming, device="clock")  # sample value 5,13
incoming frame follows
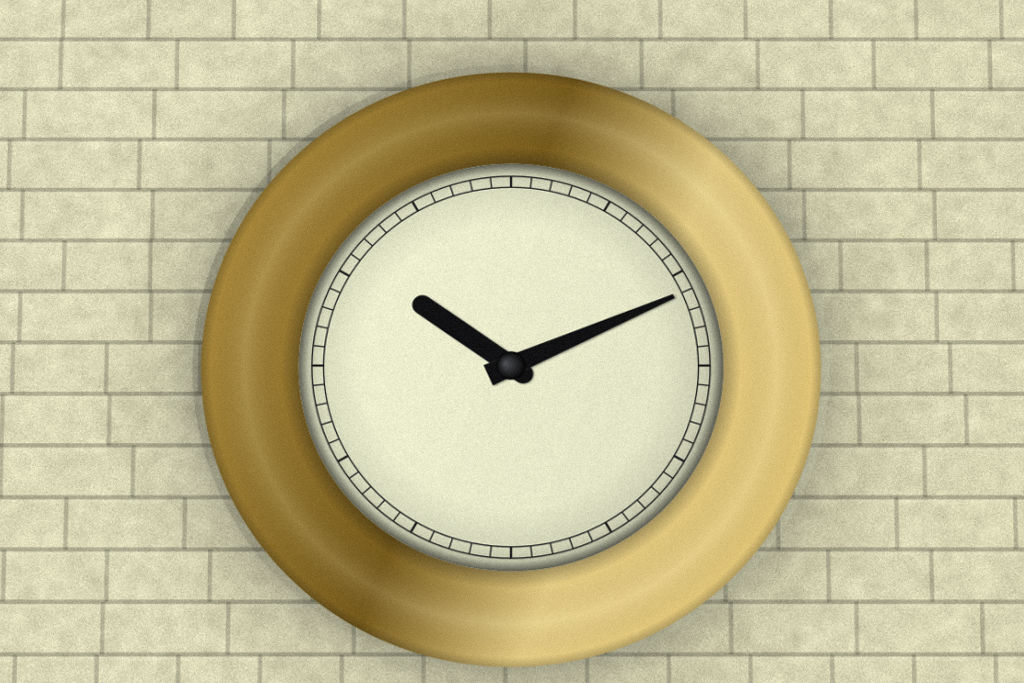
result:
10,11
